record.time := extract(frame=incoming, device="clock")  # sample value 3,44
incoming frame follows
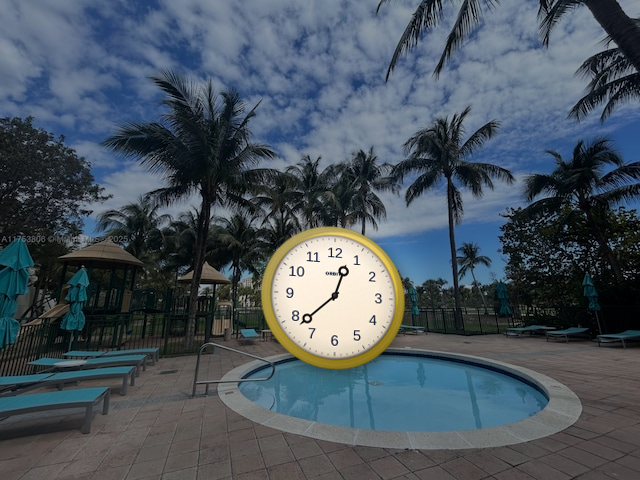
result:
12,38
